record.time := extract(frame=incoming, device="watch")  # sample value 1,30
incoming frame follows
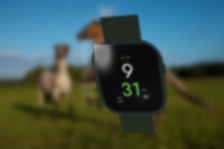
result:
9,31
